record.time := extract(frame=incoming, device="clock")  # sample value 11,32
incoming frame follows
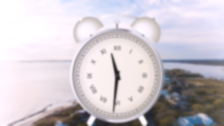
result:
11,31
